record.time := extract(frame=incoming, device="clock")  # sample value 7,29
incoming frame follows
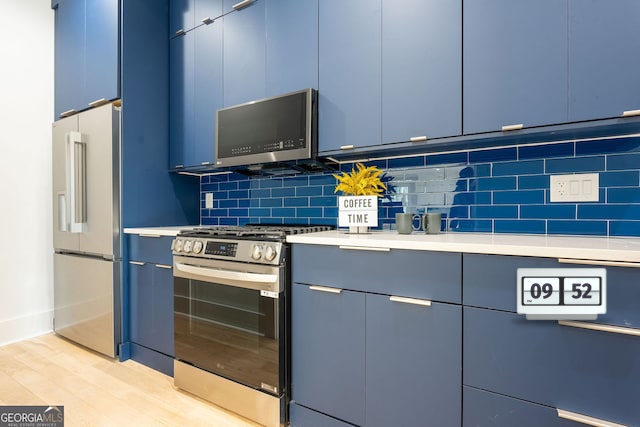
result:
9,52
